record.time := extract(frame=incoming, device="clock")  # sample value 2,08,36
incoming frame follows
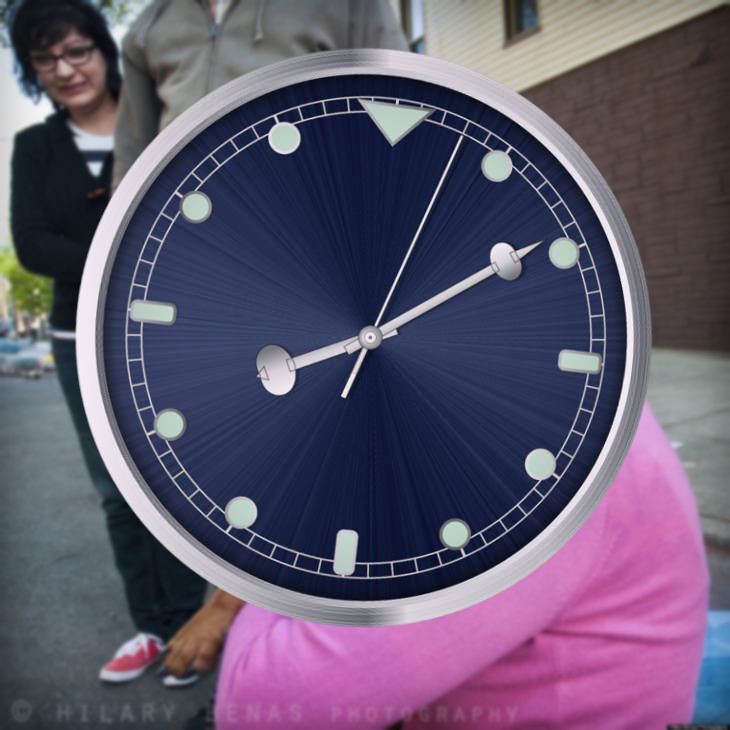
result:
8,09,03
